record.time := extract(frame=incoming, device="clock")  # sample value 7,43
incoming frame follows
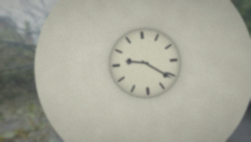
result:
9,21
